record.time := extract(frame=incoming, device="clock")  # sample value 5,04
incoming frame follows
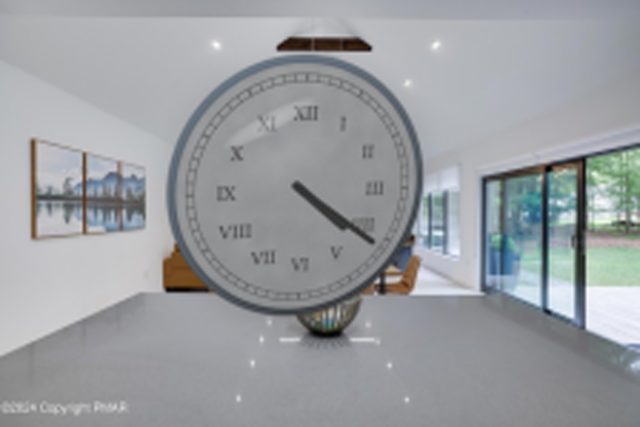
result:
4,21
